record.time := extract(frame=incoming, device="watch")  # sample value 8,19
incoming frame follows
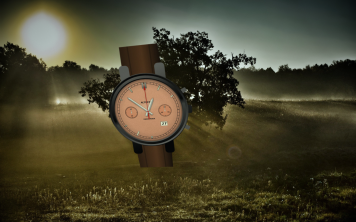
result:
12,52
